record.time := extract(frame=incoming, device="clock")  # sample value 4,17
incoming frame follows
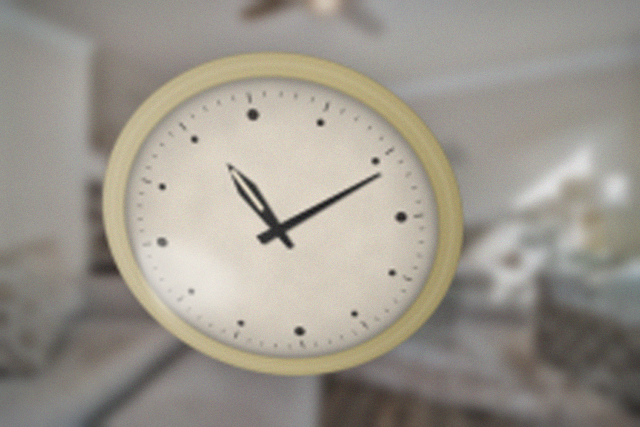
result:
11,11
